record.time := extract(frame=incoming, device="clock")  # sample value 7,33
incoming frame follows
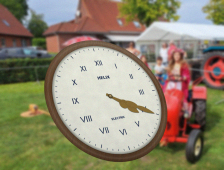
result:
4,20
